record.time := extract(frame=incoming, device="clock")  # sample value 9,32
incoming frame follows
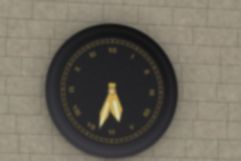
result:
5,33
